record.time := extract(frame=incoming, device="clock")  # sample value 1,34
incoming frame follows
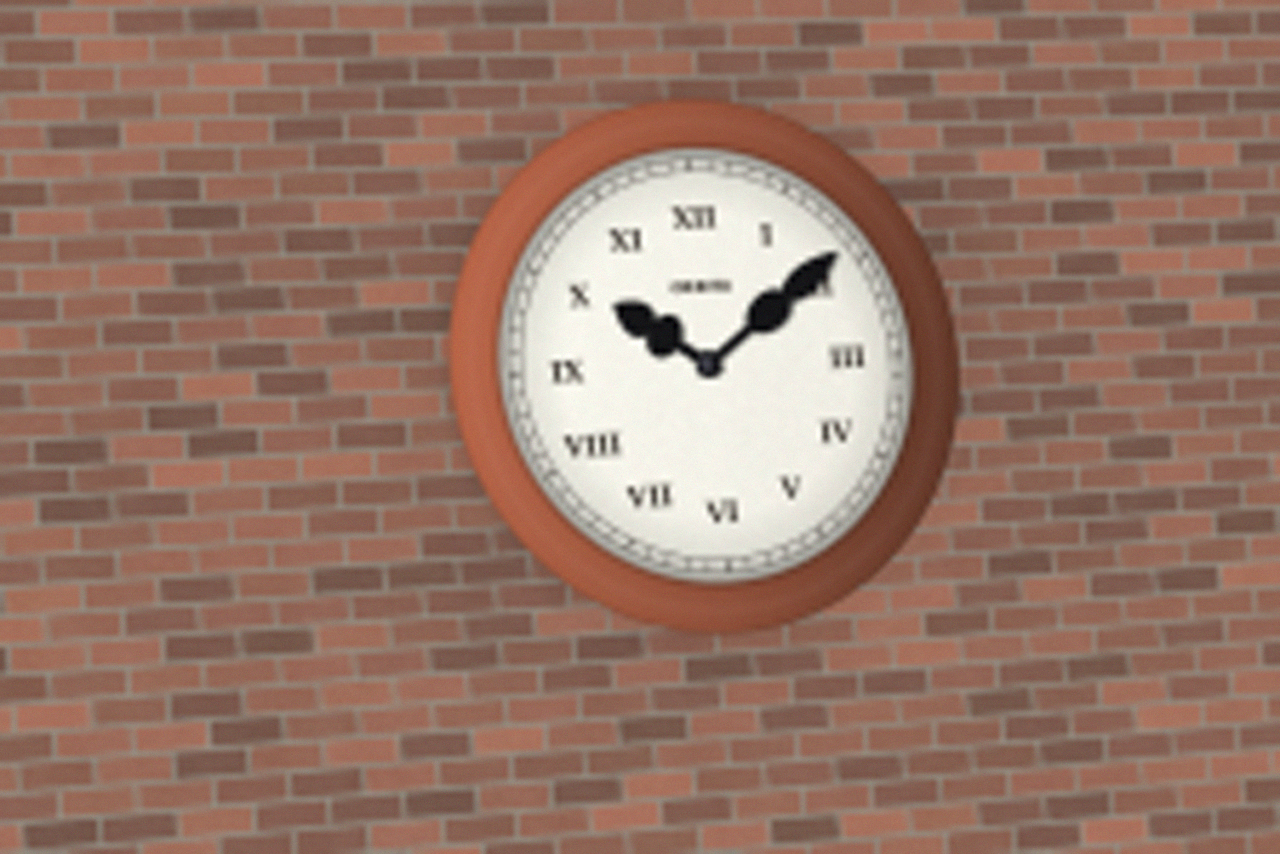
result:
10,09
